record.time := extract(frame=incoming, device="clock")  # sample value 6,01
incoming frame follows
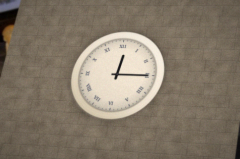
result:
12,15
